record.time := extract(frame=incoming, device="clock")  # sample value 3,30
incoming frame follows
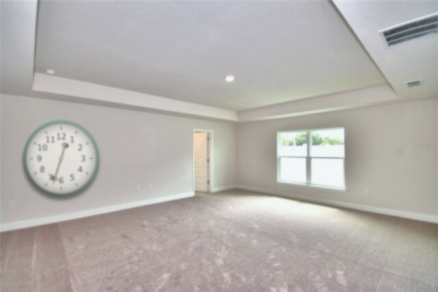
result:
12,33
